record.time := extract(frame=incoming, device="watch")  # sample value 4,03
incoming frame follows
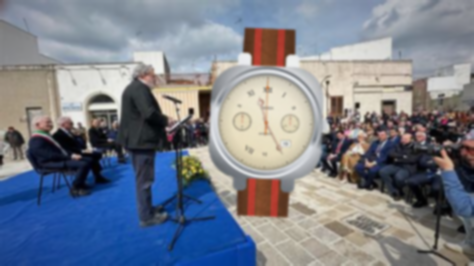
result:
11,25
